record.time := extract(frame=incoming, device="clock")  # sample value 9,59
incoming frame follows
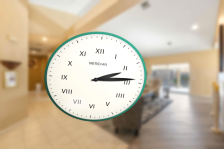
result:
2,14
